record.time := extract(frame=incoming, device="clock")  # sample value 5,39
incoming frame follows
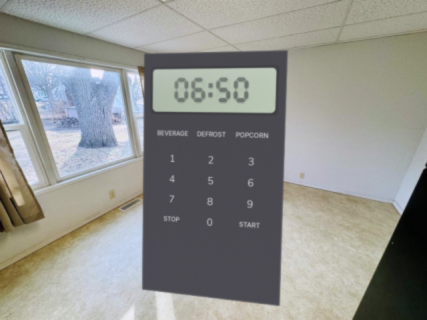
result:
6,50
